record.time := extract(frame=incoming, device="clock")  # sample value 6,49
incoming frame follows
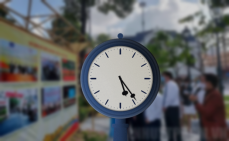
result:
5,24
